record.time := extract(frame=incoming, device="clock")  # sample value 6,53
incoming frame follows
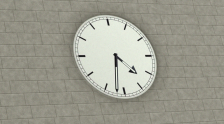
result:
4,32
